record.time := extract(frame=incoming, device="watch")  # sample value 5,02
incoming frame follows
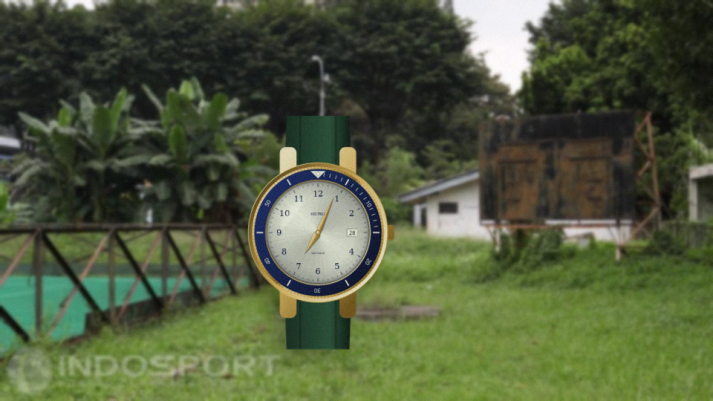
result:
7,04
